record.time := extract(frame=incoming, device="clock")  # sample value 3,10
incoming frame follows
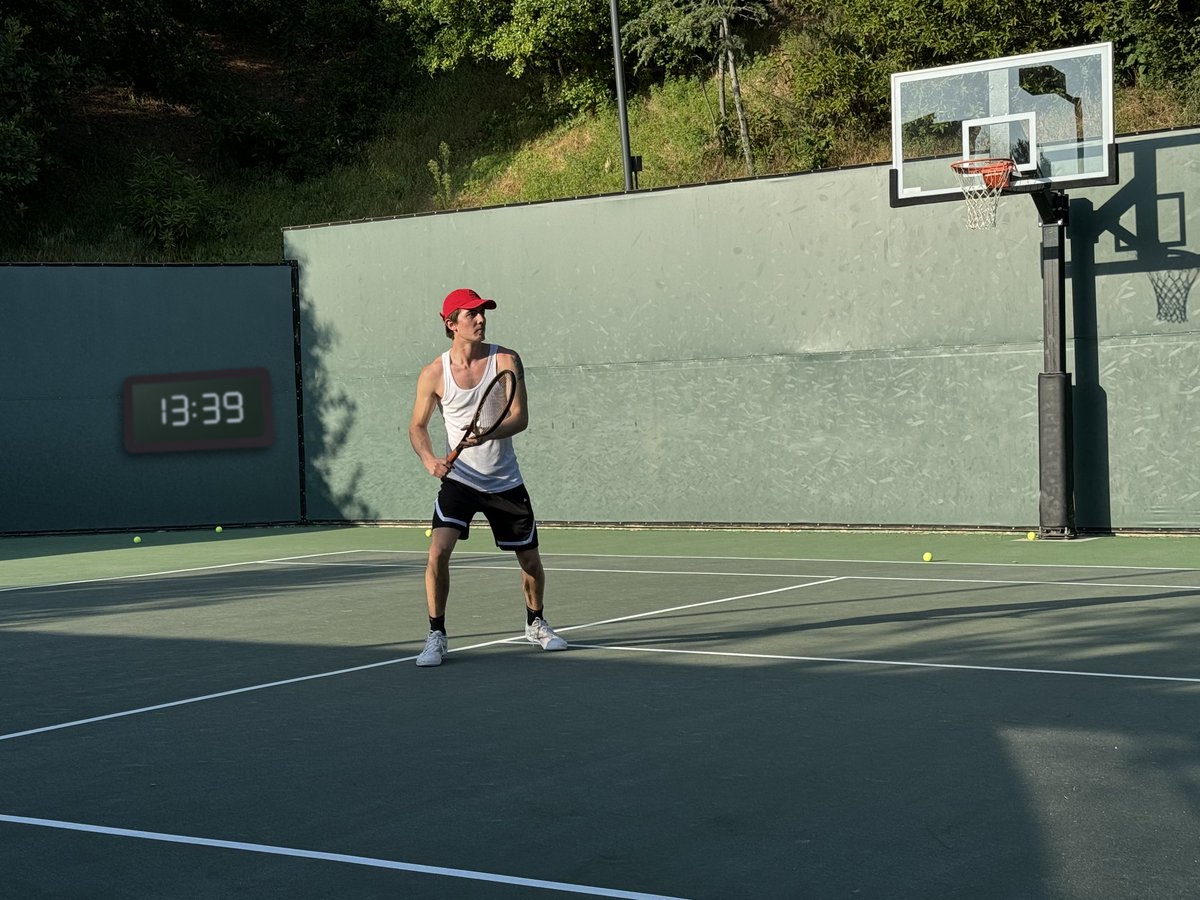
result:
13,39
